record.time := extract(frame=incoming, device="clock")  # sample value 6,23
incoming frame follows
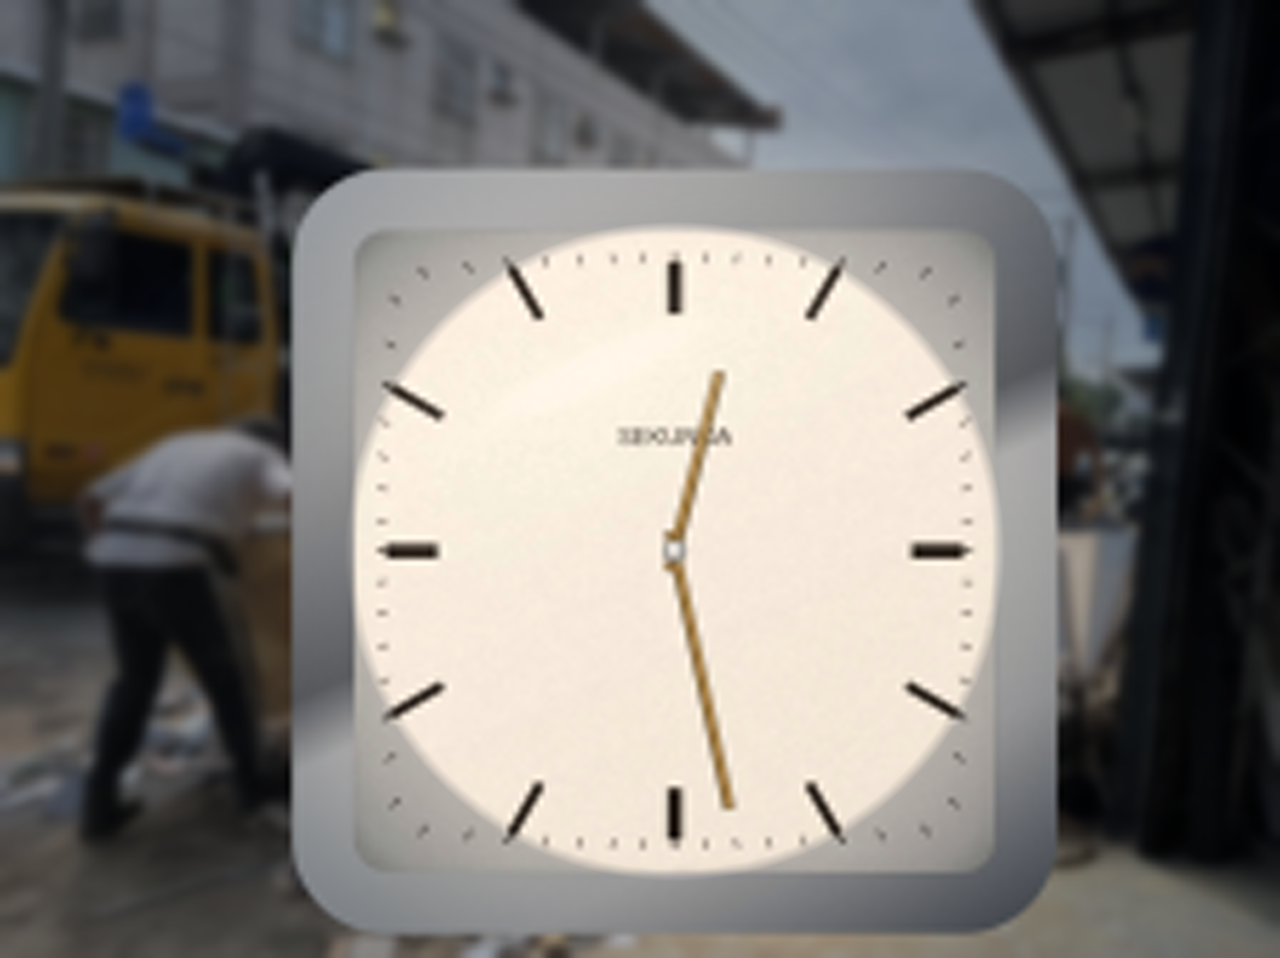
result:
12,28
